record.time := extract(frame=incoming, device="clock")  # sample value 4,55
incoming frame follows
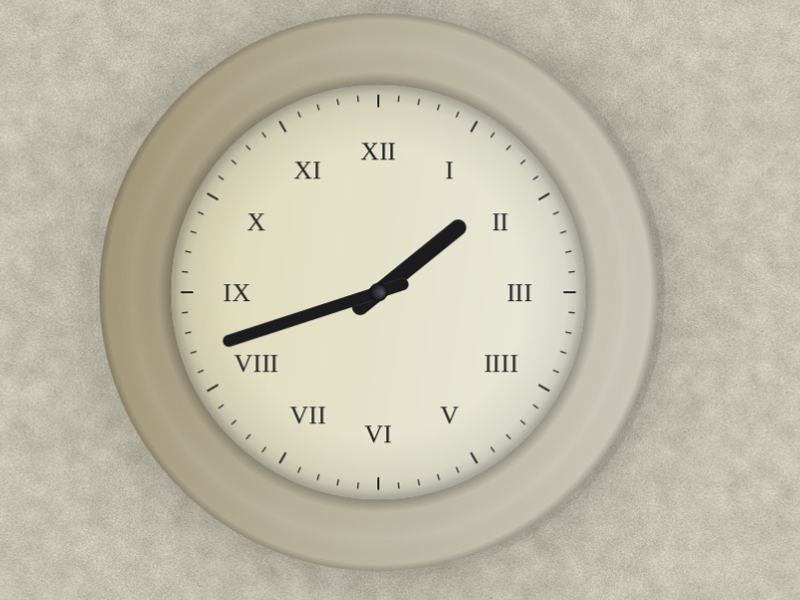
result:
1,42
